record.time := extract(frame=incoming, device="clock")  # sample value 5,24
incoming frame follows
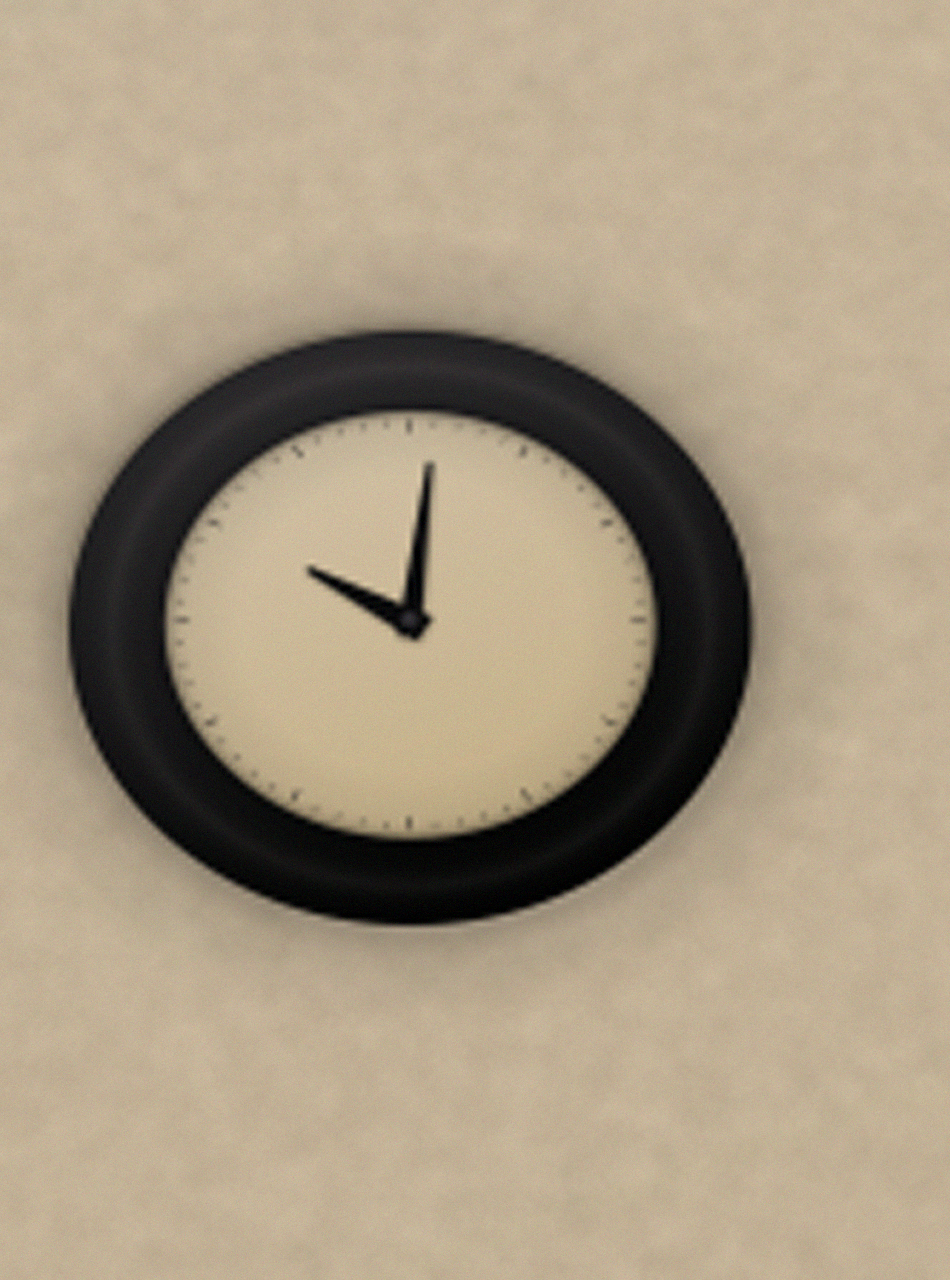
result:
10,01
